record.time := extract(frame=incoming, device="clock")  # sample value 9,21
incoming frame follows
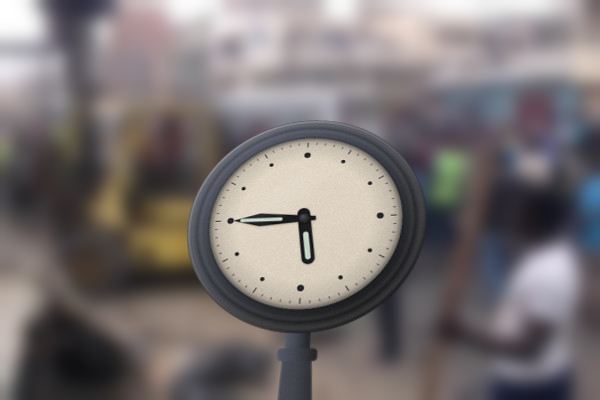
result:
5,45
